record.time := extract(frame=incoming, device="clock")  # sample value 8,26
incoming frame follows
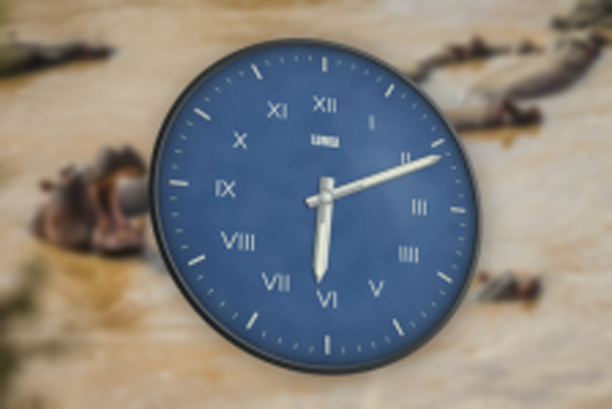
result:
6,11
